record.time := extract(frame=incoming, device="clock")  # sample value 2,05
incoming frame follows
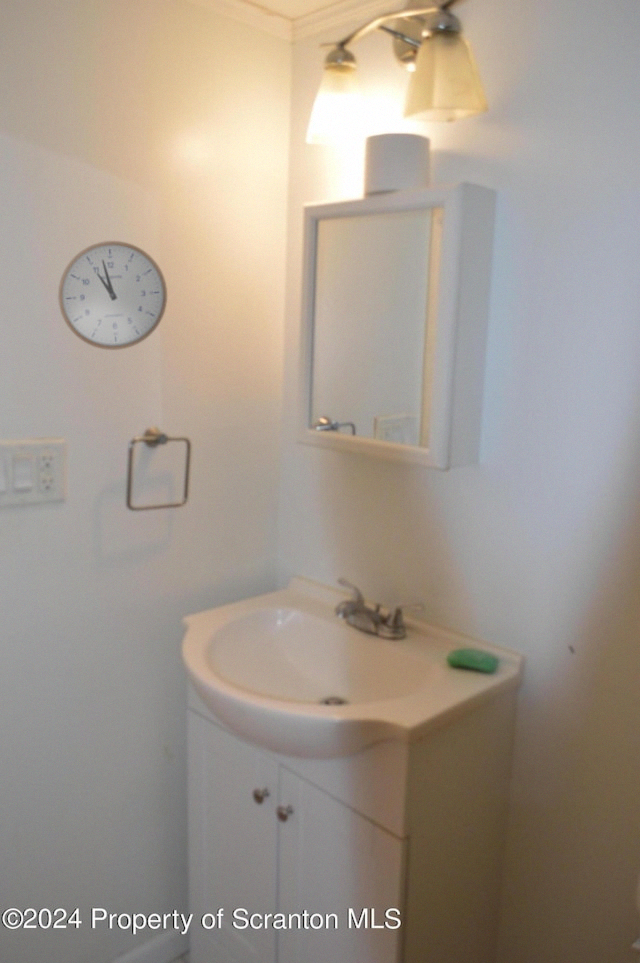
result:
10,58
